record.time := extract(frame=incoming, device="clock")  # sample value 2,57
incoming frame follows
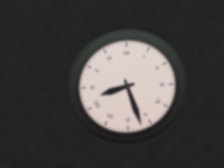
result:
8,27
